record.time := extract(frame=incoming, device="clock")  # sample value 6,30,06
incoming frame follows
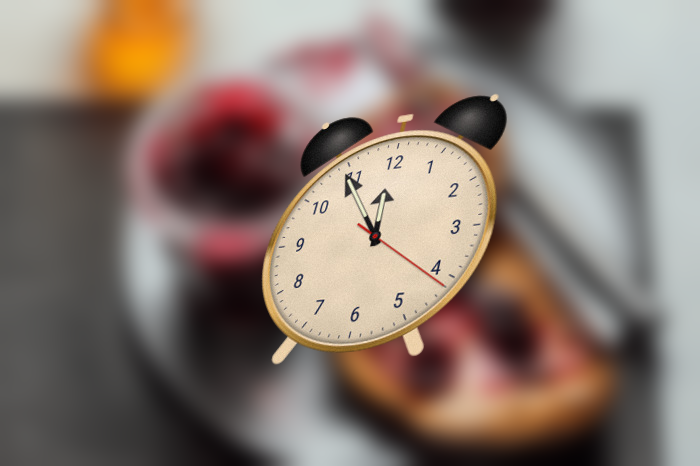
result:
11,54,21
